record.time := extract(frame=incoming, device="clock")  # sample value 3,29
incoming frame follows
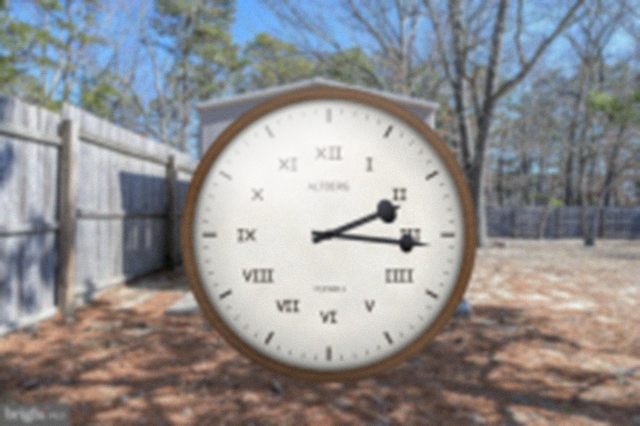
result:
2,16
